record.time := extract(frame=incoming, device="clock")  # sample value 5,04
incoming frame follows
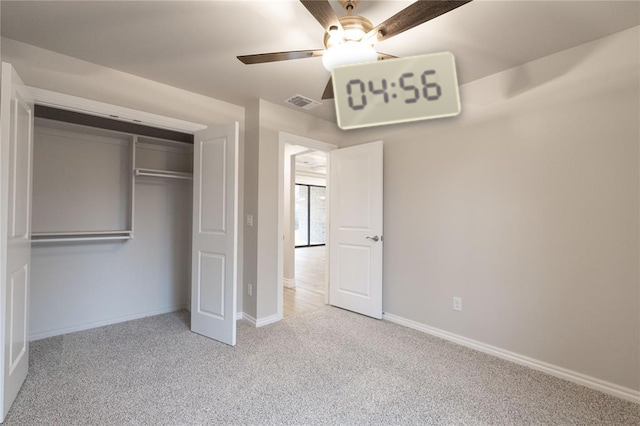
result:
4,56
